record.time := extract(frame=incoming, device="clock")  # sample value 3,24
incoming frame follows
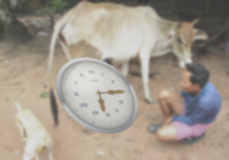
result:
6,15
